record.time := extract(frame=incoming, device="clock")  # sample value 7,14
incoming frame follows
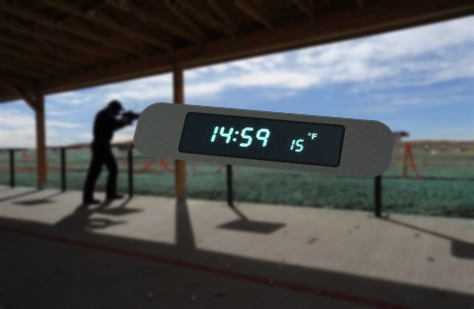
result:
14,59
